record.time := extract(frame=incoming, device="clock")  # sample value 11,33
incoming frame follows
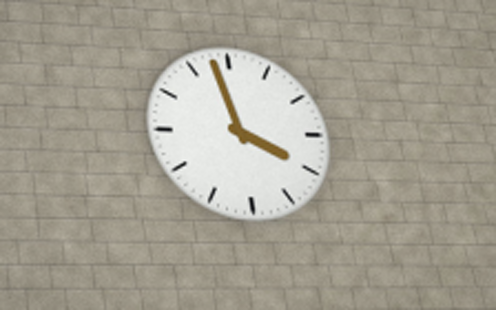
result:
3,58
